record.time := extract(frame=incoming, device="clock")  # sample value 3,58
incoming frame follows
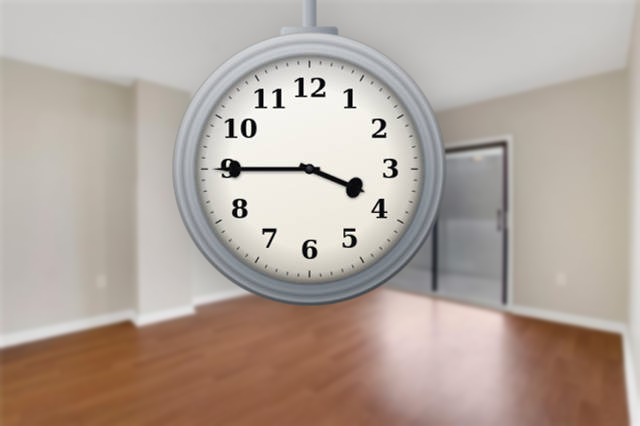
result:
3,45
